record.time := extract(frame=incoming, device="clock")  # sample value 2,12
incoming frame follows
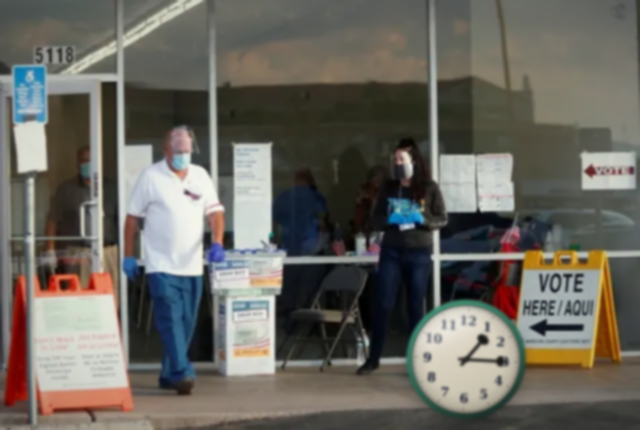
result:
1,15
